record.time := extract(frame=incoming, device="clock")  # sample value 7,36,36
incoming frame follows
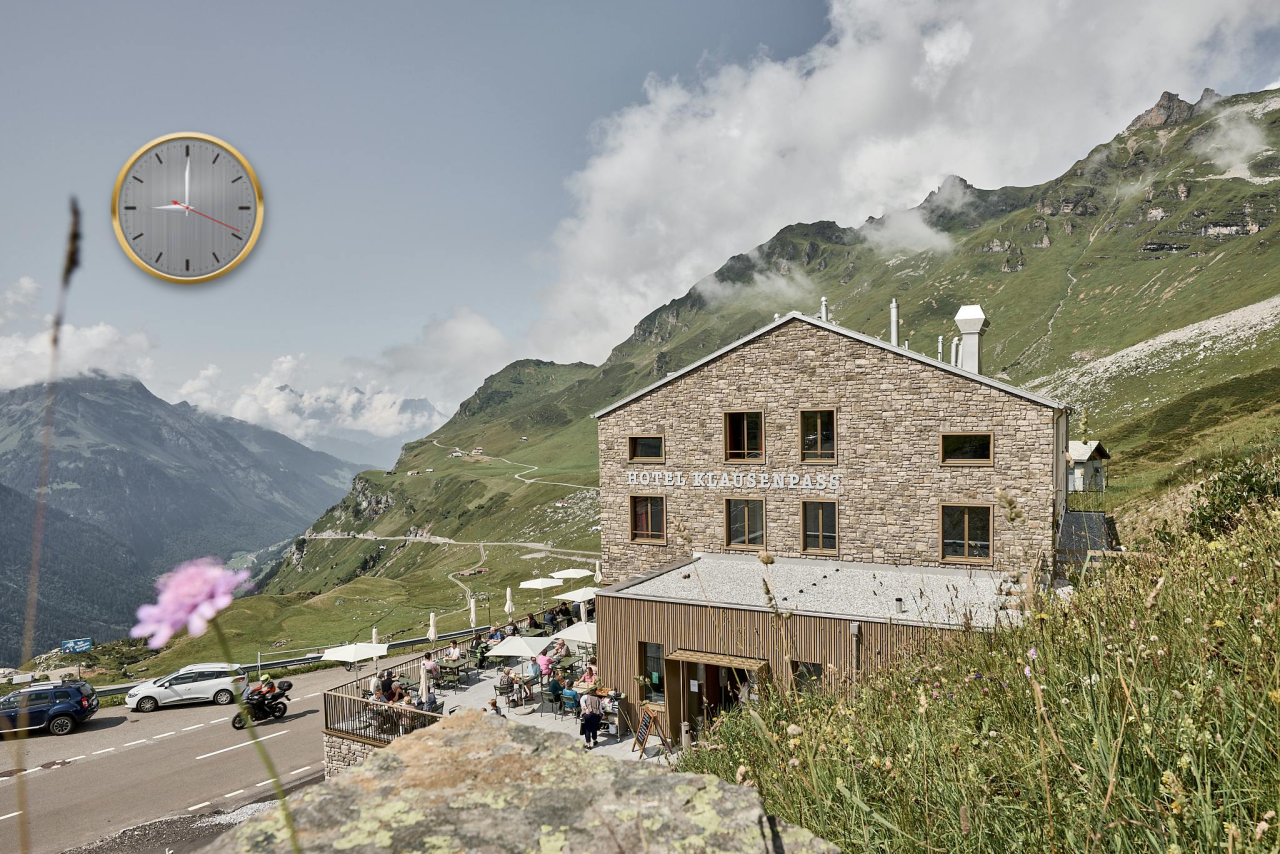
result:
9,00,19
